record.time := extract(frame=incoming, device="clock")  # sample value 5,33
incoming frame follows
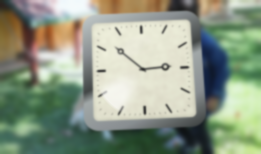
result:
2,52
